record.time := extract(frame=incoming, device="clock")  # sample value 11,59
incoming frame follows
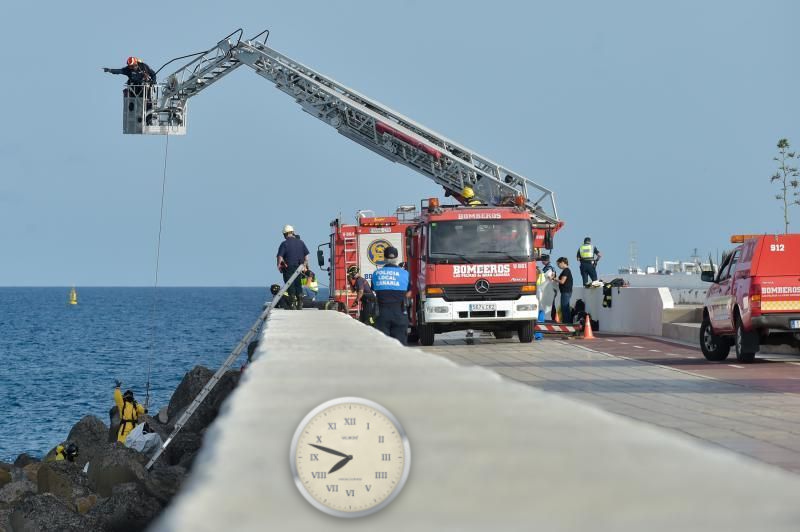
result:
7,48
